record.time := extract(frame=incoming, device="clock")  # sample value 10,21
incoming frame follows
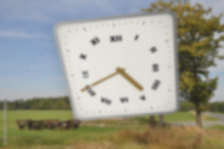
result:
4,41
